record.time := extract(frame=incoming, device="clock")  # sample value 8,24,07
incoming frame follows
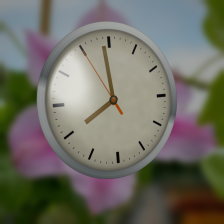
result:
7,58,55
